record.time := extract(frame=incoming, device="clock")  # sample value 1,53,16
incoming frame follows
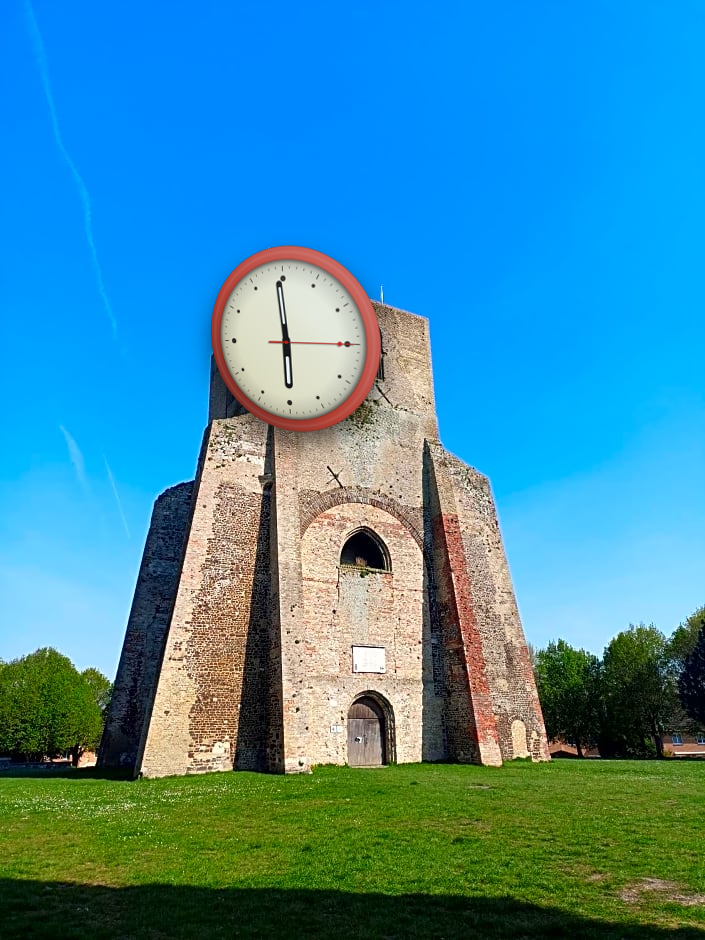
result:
5,59,15
